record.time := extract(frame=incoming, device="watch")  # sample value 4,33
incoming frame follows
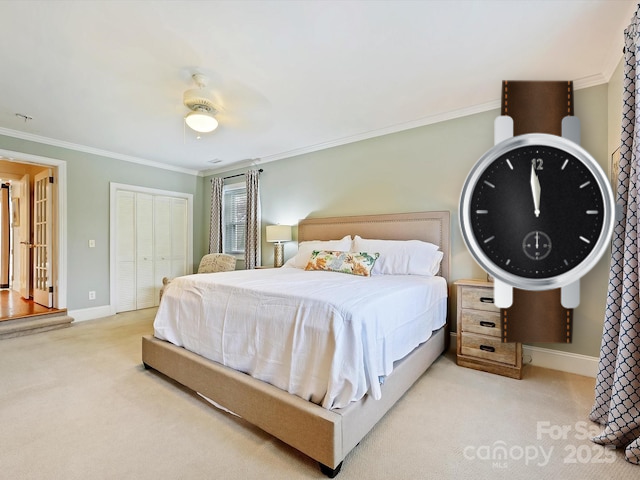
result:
11,59
